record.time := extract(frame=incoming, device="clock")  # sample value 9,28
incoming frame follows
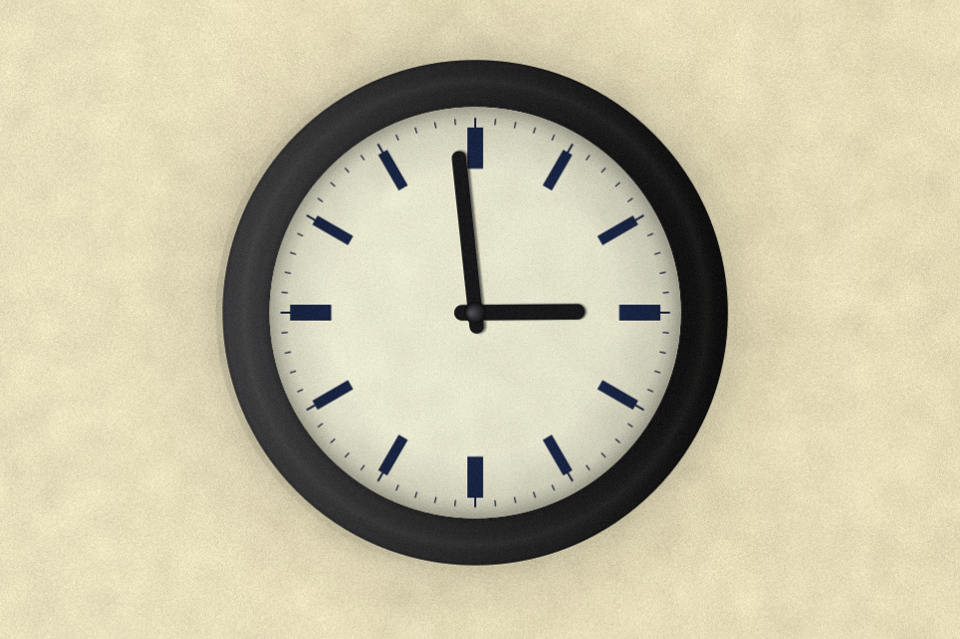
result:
2,59
